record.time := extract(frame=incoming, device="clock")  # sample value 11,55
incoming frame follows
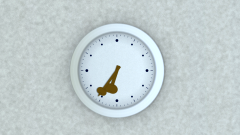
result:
6,36
